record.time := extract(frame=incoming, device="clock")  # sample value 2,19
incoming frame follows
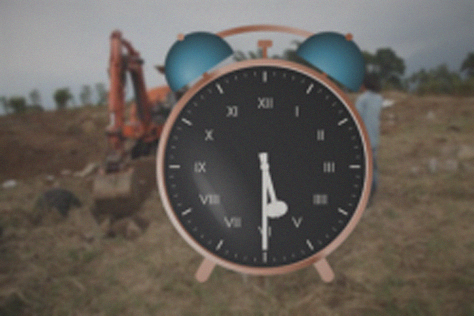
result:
5,30
